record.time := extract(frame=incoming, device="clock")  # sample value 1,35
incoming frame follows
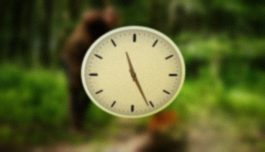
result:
11,26
